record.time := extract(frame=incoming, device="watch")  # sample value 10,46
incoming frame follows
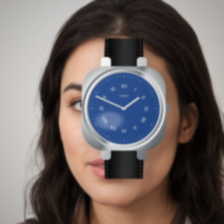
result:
1,49
